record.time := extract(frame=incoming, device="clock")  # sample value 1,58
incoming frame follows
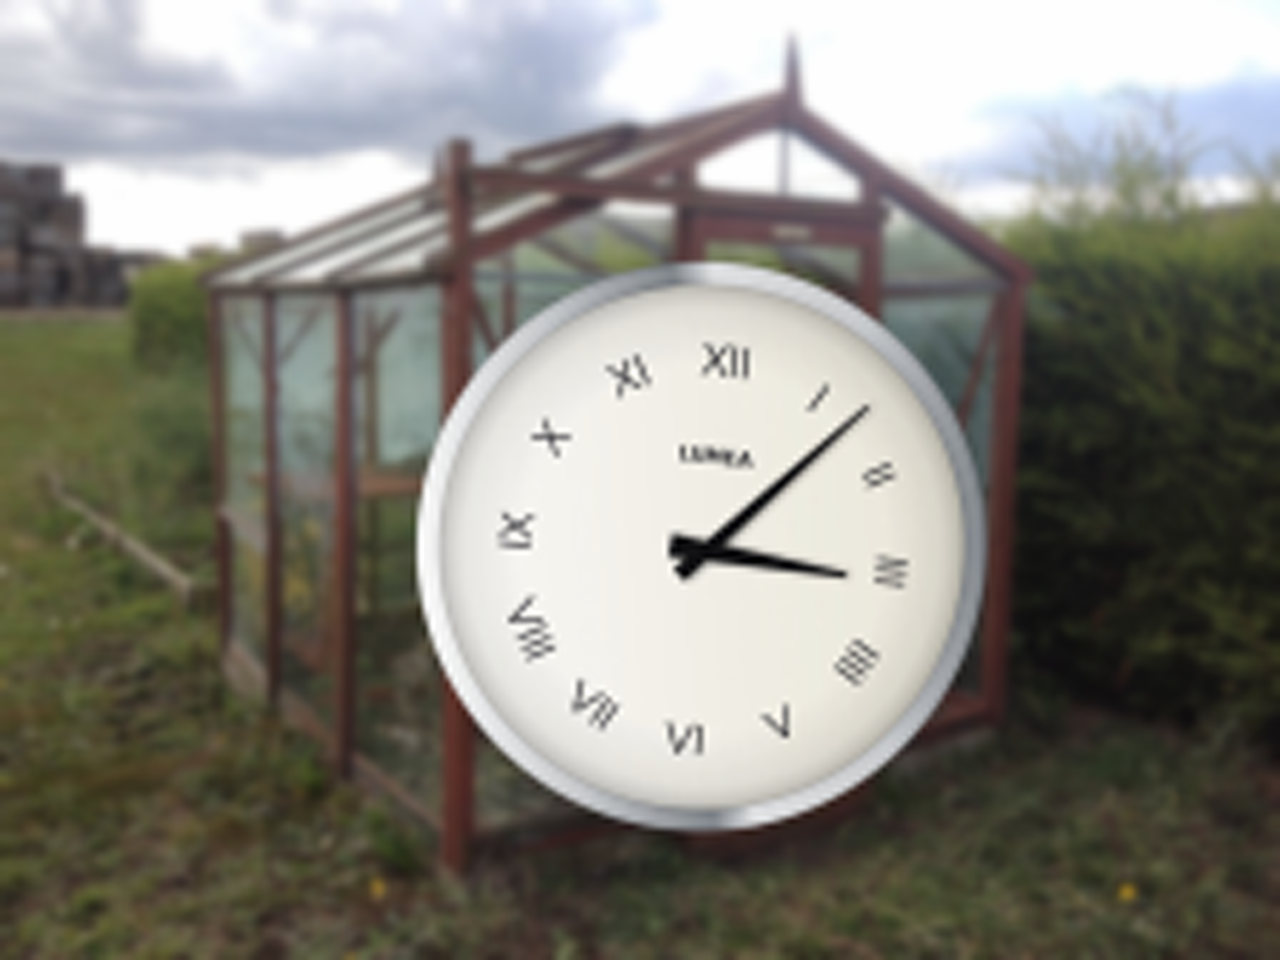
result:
3,07
